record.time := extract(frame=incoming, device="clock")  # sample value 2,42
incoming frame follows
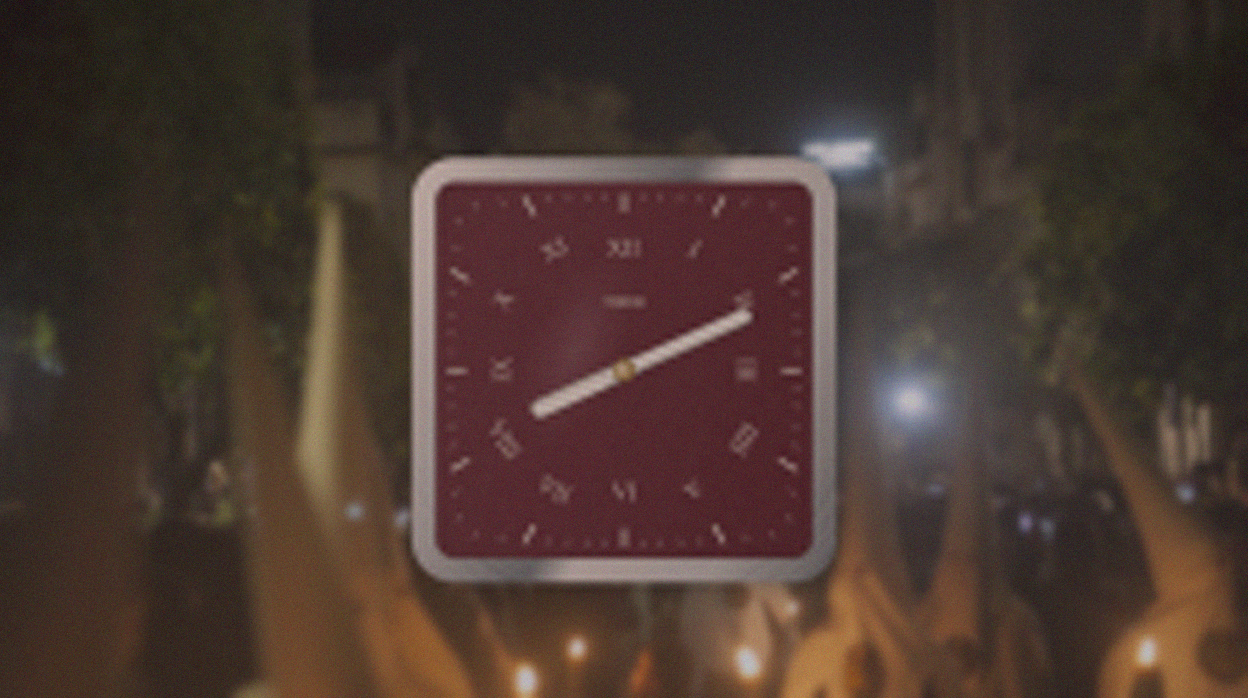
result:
8,11
